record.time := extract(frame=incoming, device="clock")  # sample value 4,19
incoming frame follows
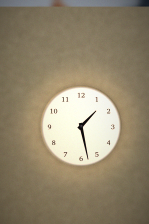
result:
1,28
